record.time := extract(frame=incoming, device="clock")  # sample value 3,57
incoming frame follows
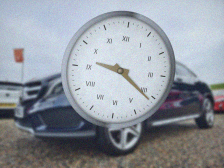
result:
9,21
